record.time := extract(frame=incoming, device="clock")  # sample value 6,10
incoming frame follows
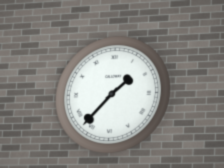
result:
1,37
